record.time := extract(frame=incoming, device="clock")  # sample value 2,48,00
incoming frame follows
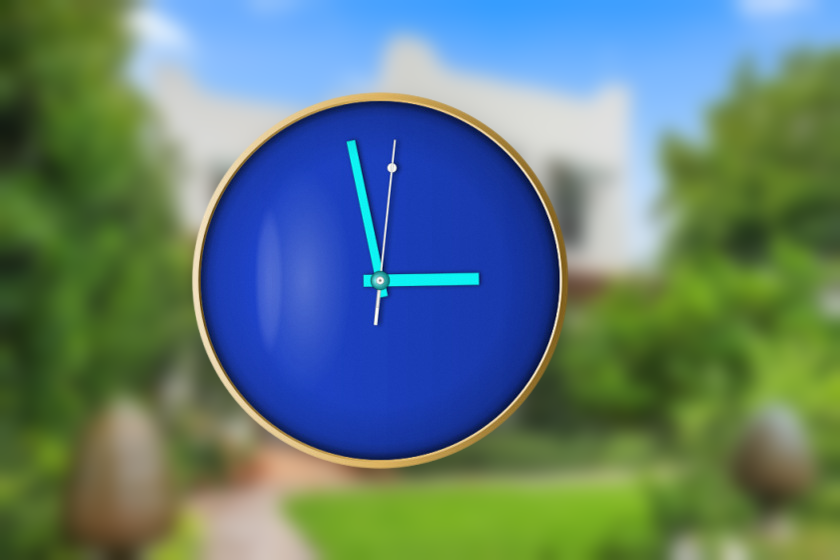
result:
2,58,01
